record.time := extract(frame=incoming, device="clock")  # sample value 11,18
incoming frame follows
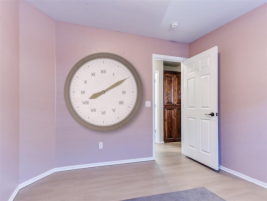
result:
8,10
